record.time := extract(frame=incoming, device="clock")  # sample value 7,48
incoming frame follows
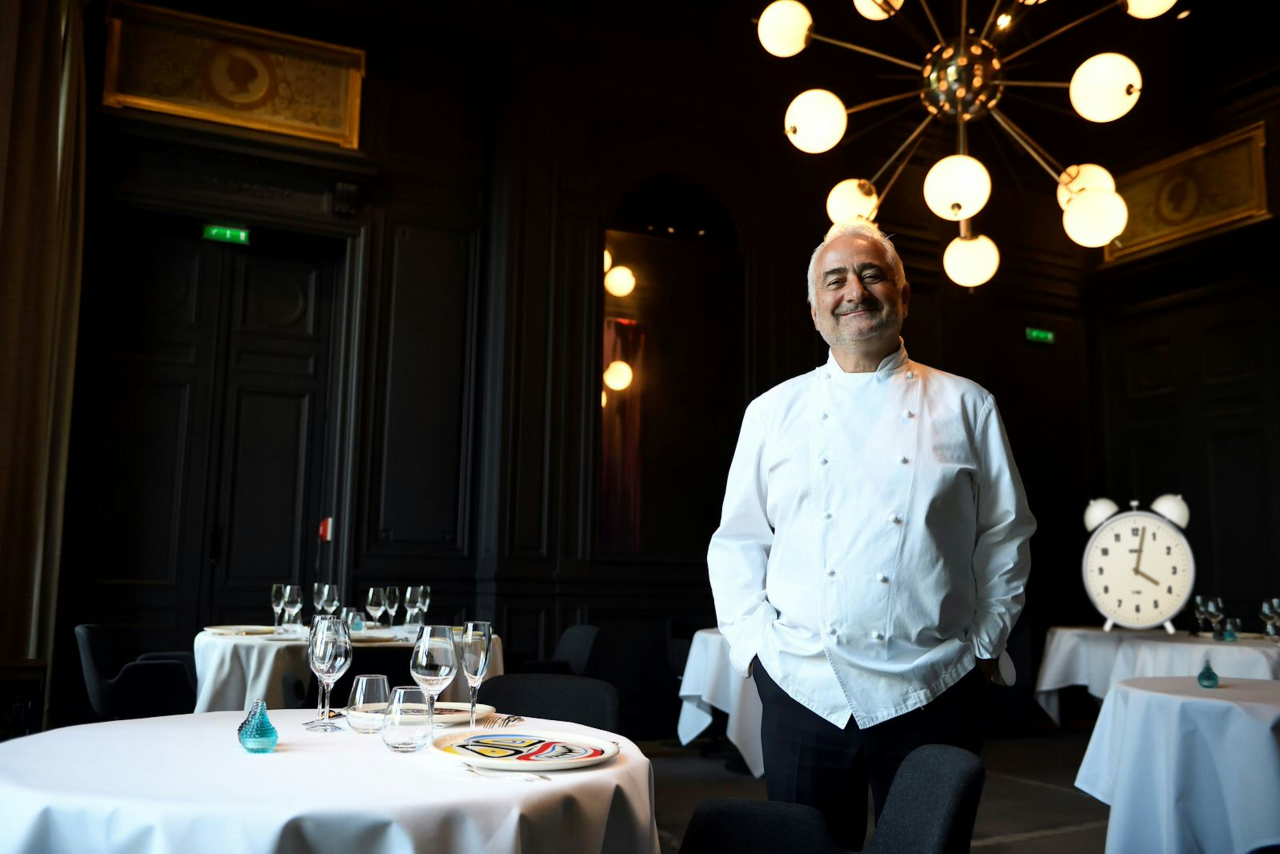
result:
4,02
